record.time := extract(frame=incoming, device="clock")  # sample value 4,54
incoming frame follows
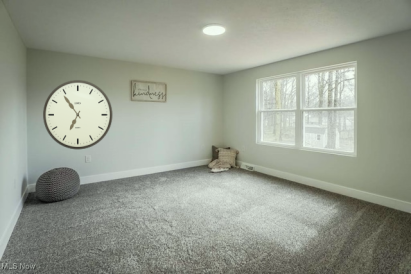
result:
6,54
